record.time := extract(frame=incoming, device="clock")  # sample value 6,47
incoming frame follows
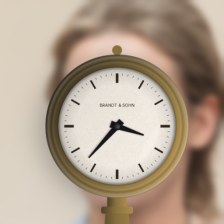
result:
3,37
